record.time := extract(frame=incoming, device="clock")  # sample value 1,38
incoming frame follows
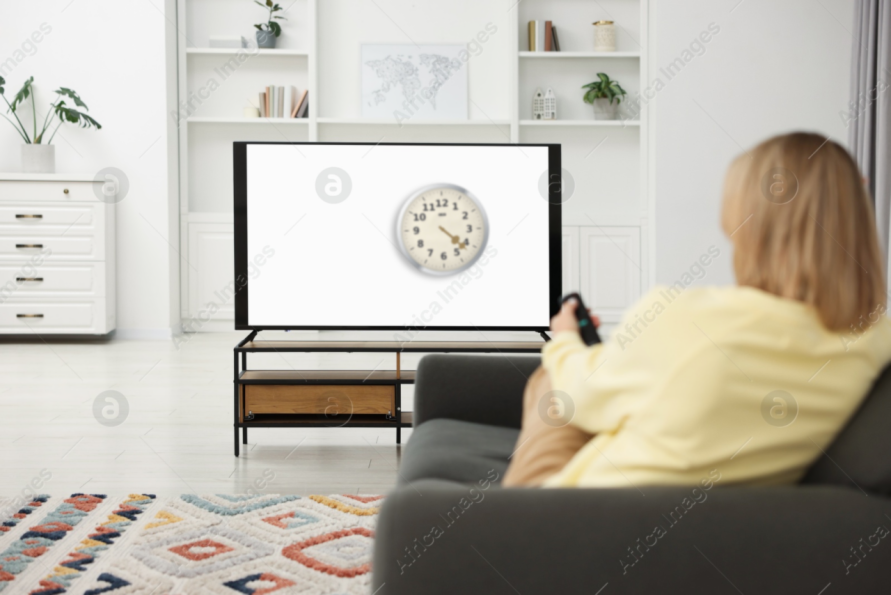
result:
4,22
